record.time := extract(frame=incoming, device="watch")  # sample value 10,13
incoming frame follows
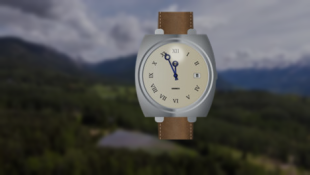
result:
11,56
